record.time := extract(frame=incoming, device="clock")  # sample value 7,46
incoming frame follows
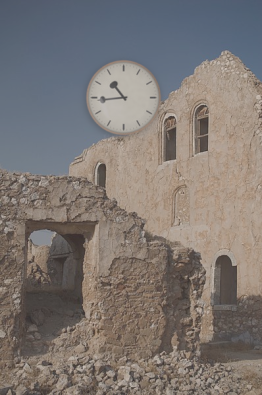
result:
10,44
